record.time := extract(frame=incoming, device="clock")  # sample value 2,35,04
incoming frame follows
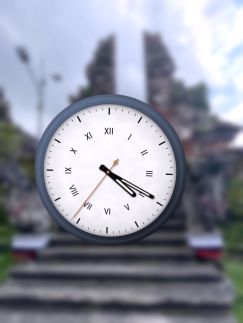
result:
4,19,36
